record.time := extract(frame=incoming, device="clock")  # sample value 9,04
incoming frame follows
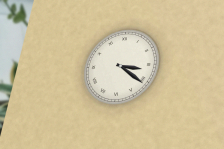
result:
3,21
